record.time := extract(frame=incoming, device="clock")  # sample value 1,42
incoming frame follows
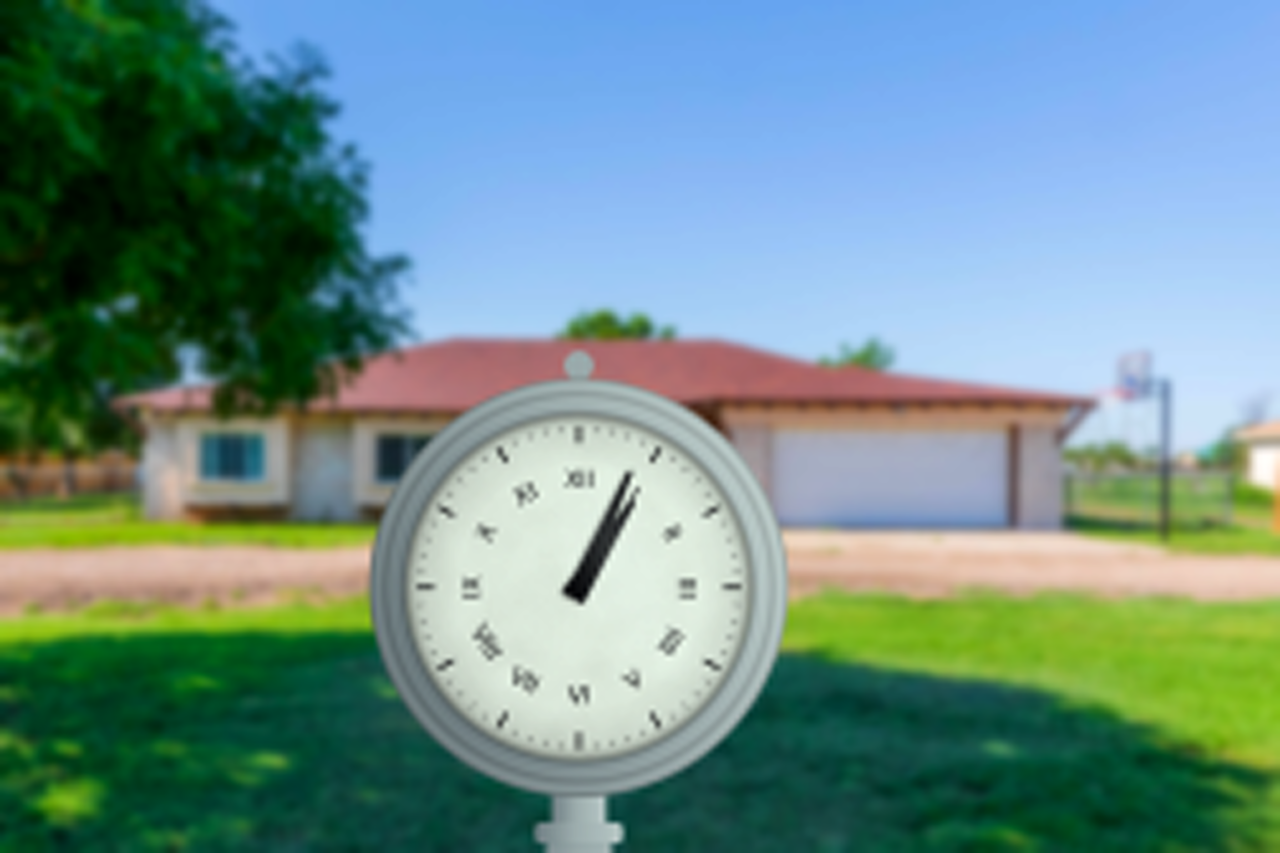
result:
1,04
